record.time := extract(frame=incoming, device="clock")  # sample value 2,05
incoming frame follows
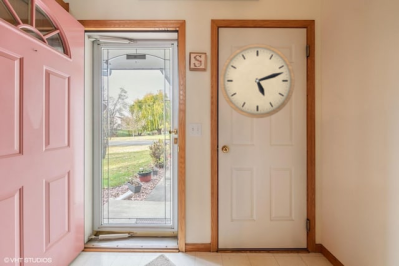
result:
5,12
